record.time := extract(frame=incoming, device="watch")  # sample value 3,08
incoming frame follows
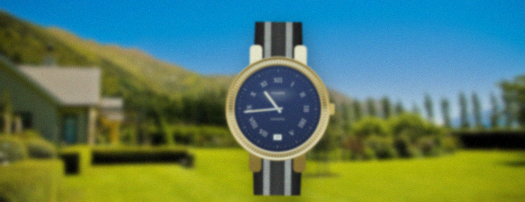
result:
10,44
